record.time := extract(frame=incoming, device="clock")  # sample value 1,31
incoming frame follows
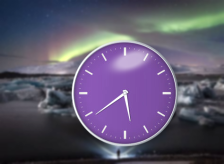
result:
5,39
